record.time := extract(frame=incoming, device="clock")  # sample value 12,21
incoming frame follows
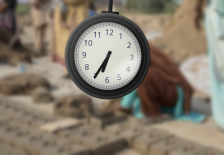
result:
6,35
